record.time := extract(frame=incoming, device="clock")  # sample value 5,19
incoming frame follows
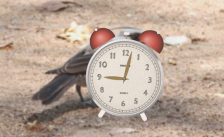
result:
9,02
